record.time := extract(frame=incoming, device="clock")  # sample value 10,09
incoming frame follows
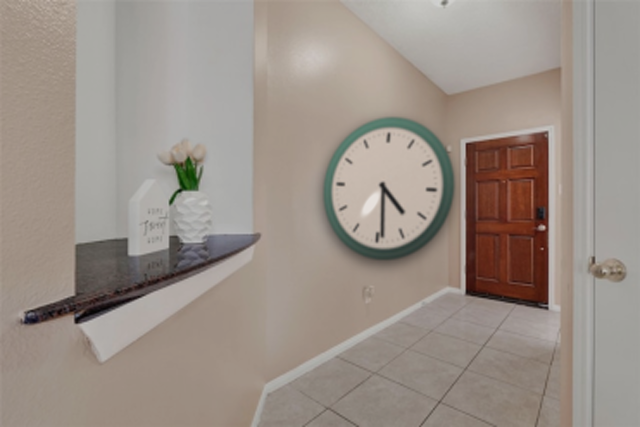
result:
4,29
